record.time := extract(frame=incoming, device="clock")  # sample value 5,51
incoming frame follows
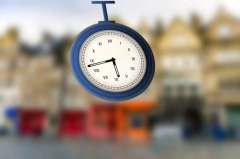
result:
5,43
